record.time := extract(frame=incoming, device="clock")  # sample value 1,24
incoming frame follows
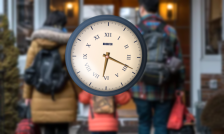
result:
6,19
